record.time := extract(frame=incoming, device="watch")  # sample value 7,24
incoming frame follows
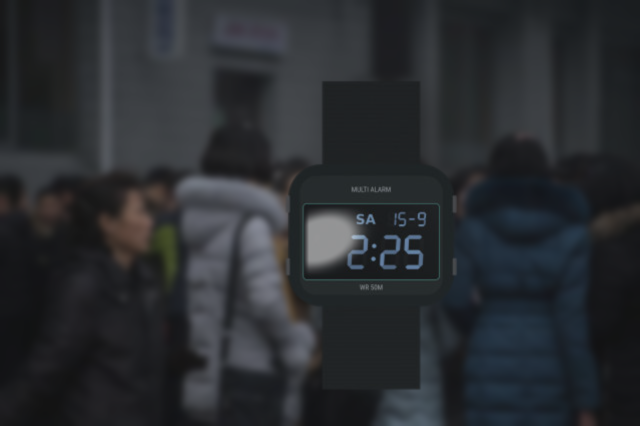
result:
2,25
